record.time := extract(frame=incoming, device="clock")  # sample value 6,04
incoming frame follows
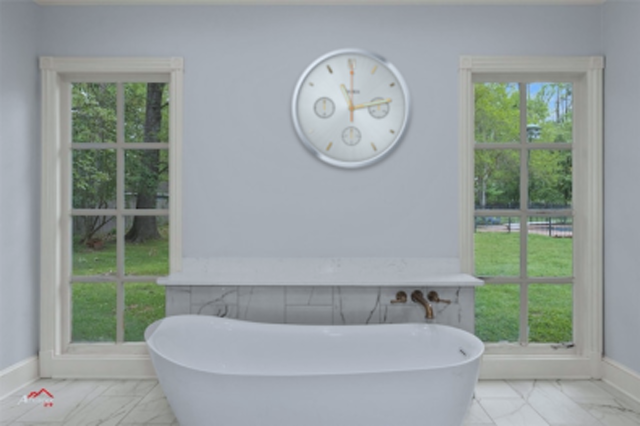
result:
11,13
